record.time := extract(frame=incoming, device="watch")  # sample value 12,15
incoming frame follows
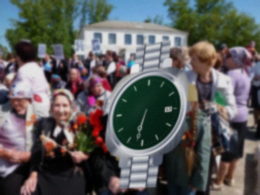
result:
6,32
